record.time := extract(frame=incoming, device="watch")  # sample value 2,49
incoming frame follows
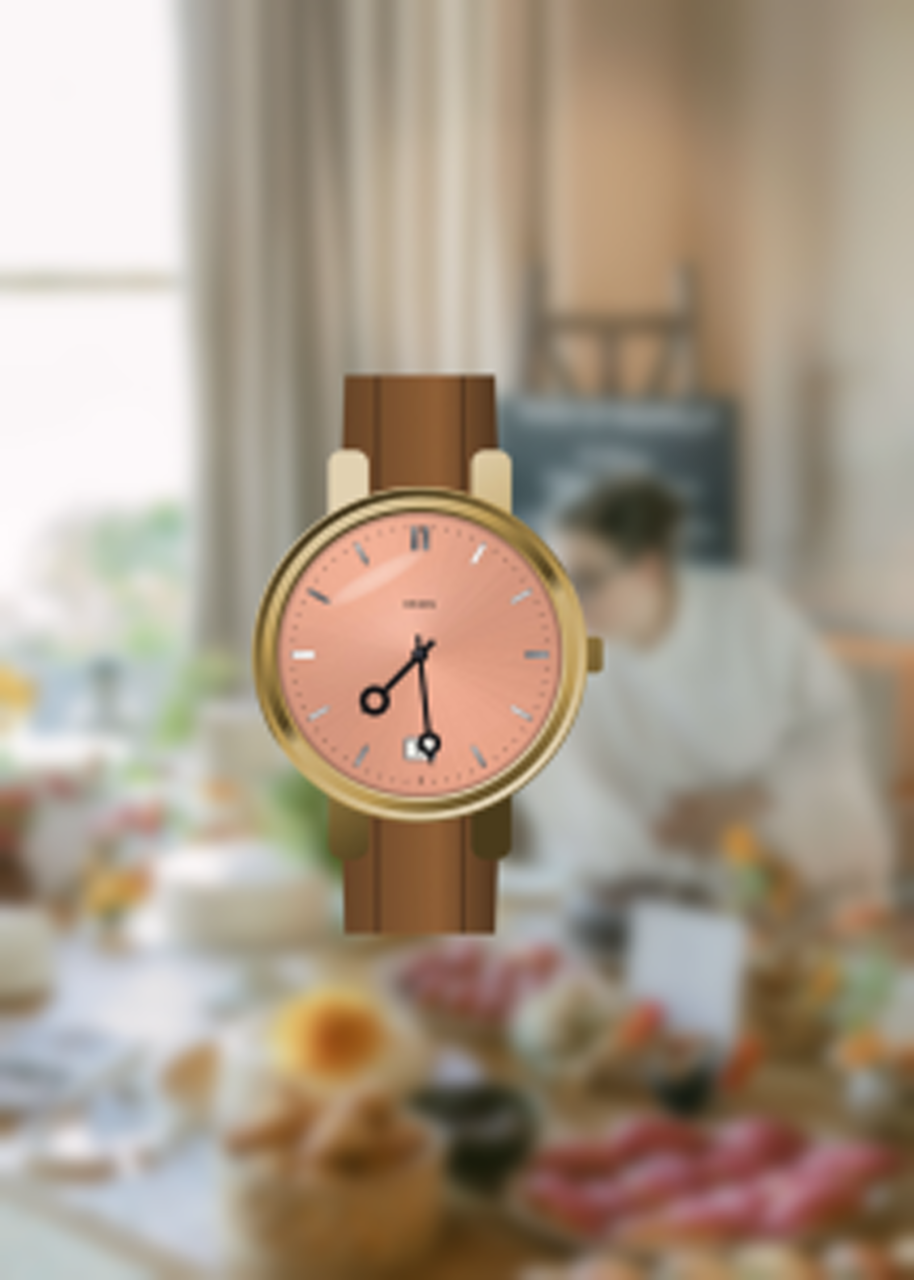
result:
7,29
